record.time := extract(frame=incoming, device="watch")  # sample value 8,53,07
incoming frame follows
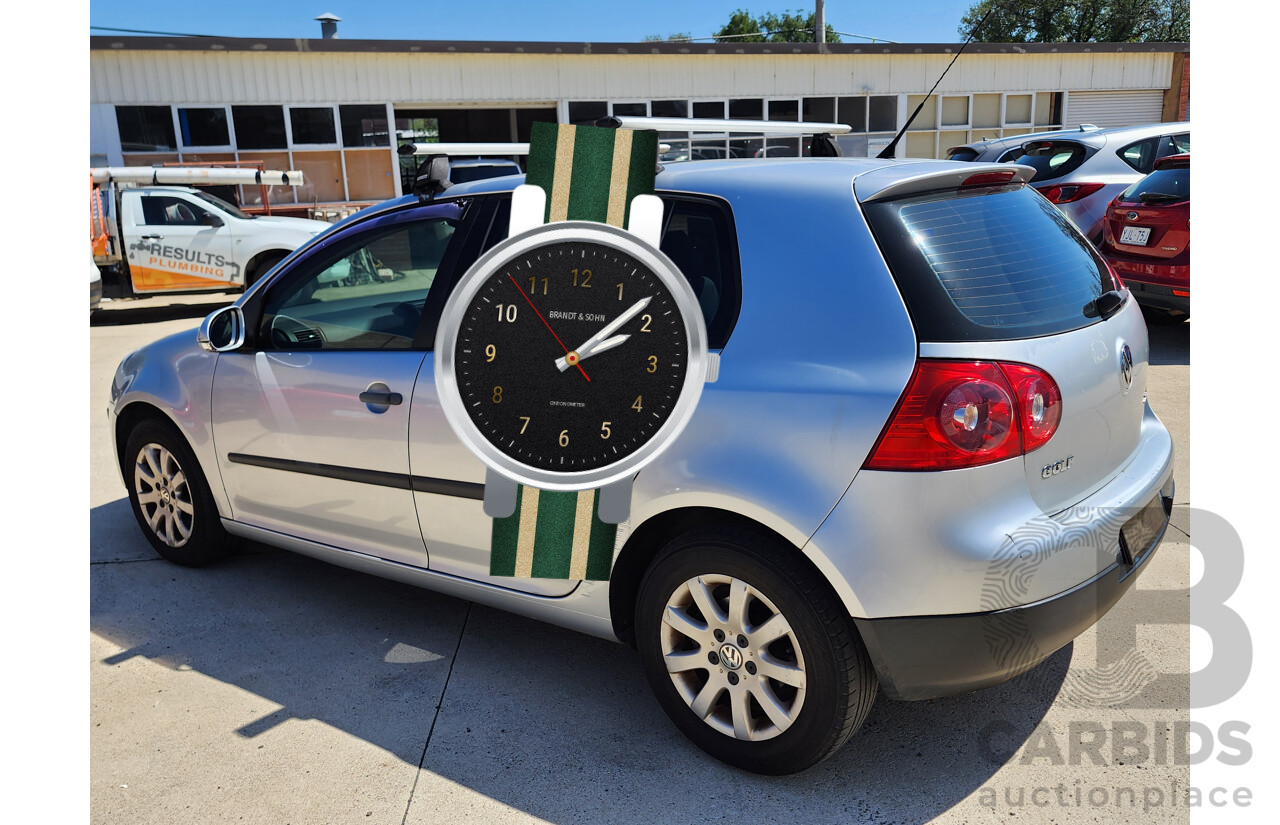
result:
2,07,53
